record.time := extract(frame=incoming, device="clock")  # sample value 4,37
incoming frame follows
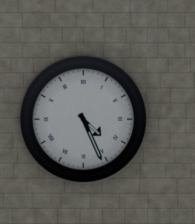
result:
4,26
